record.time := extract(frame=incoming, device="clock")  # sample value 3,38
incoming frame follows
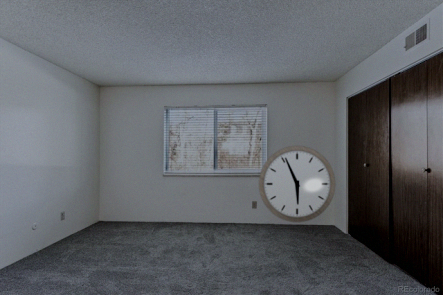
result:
5,56
